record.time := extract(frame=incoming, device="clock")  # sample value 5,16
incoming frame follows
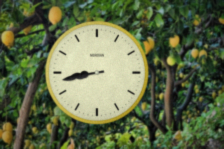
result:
8,43
